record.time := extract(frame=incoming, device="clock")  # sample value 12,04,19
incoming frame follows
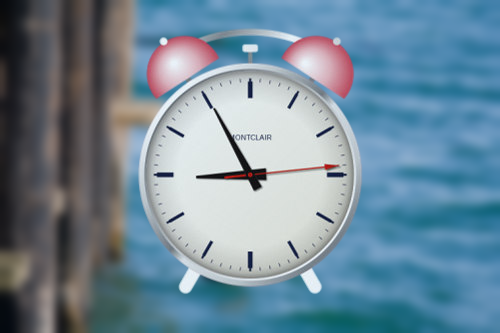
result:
8,55,14
